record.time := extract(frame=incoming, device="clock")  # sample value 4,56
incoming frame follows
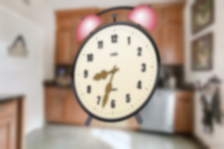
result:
8,33
